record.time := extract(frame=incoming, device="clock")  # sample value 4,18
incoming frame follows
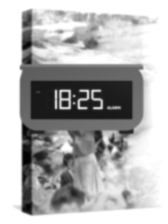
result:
18,25
